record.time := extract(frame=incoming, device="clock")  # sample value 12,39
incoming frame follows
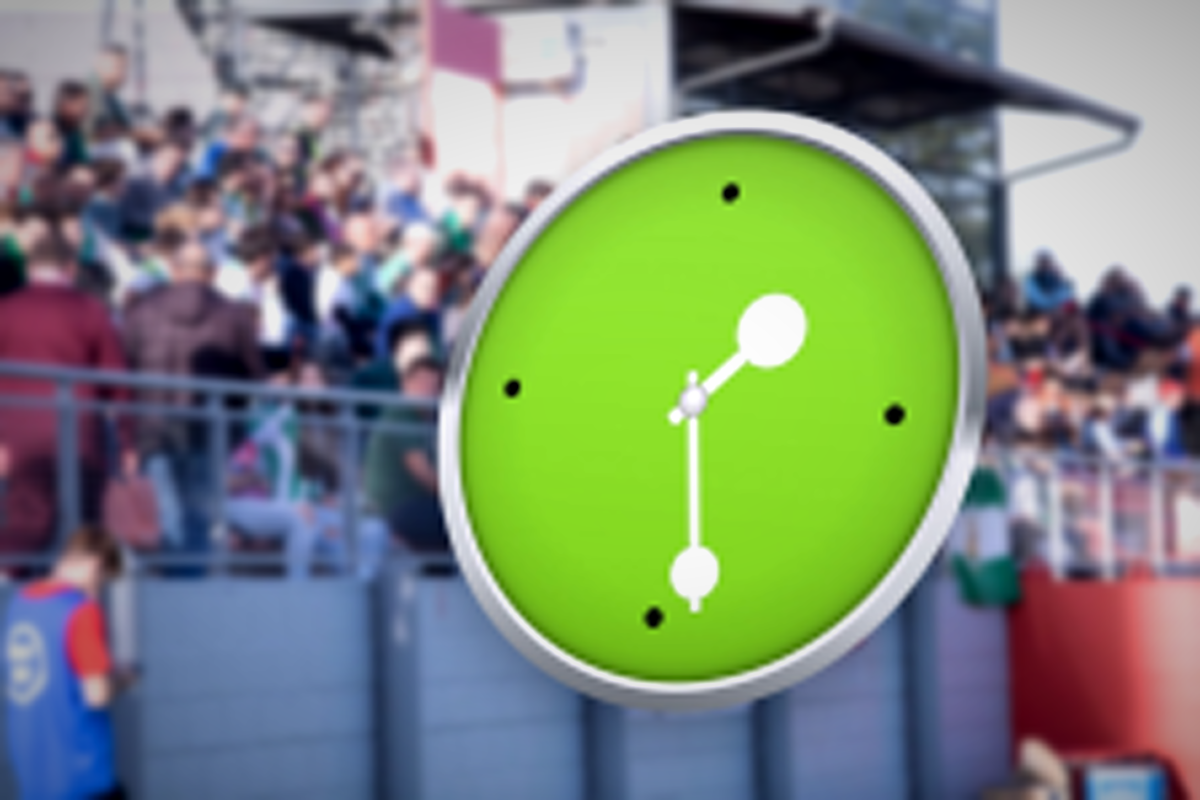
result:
1,28
